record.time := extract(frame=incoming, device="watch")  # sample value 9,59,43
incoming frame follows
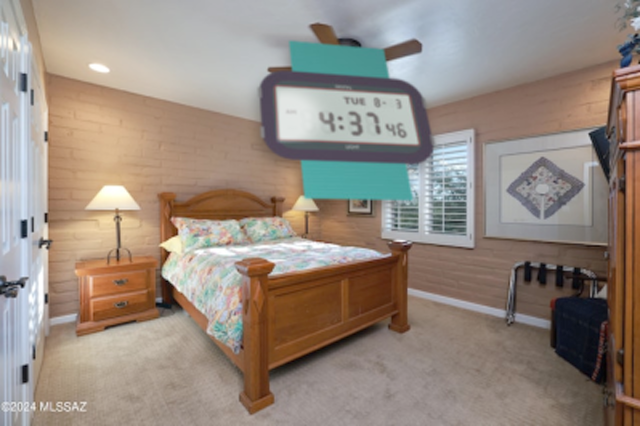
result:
4,37,46
